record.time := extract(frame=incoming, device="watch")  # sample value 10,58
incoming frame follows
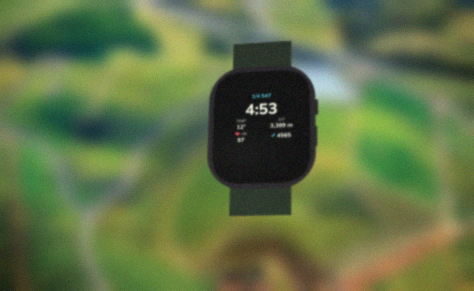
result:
4,53
